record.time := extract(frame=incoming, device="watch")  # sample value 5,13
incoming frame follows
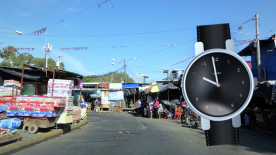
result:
9,59
